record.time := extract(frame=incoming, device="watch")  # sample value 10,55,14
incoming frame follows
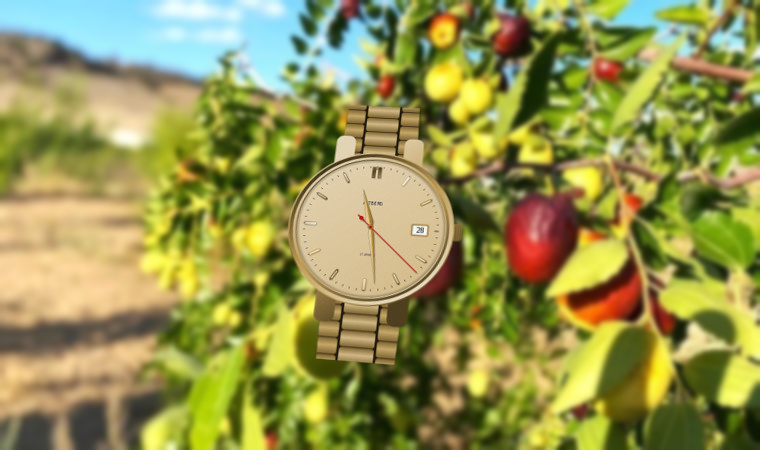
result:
11,28,22
